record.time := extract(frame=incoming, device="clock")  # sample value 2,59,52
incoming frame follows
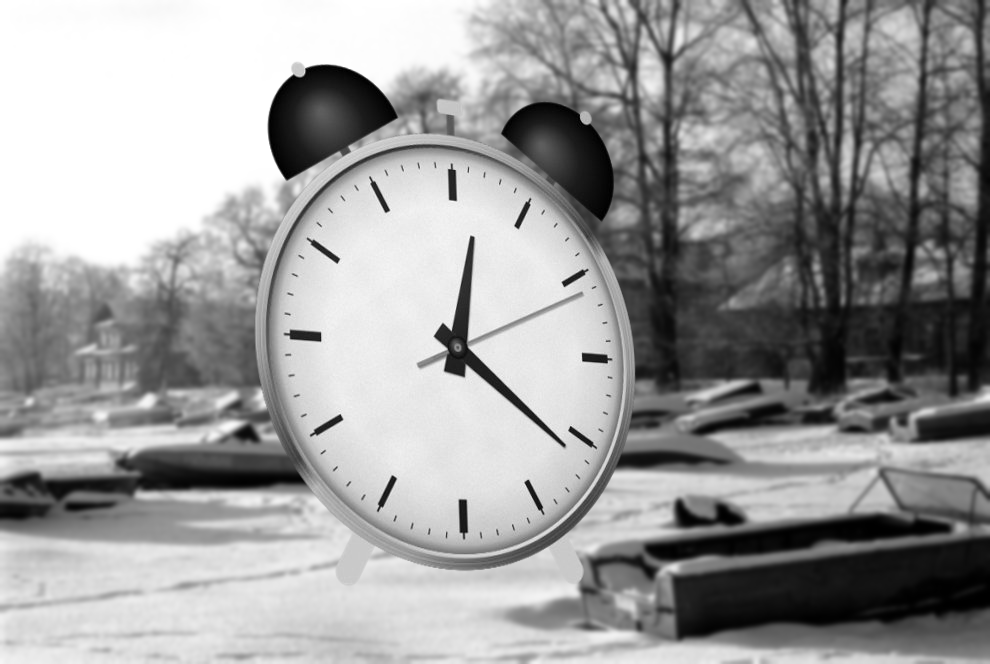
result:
12,21,11
